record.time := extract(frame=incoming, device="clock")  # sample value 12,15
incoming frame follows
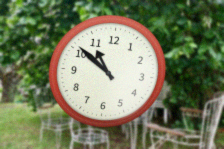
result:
10,51
